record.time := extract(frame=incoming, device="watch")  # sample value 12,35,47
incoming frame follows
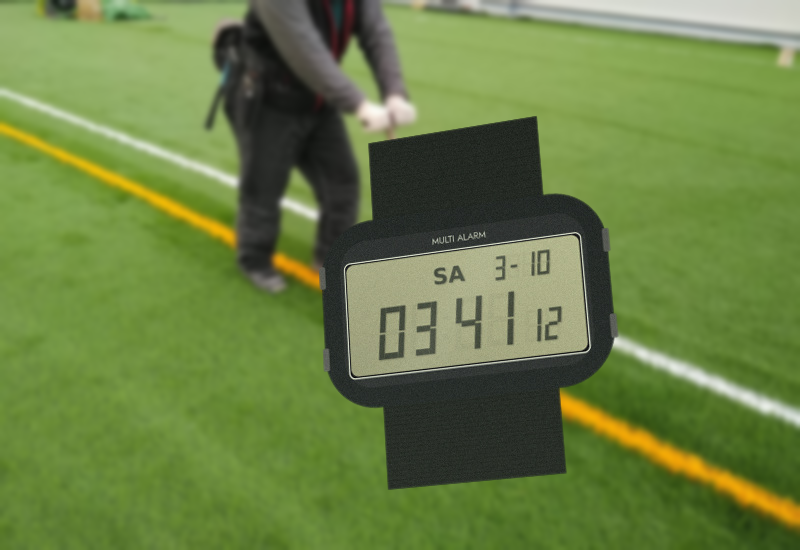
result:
3,41,12
